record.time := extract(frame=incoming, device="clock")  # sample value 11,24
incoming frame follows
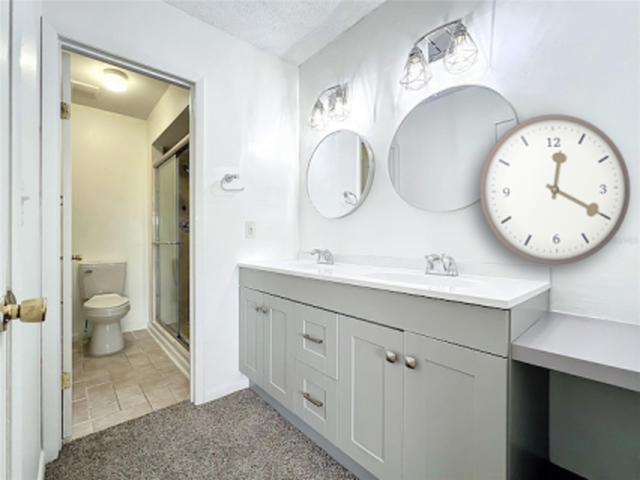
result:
12,20
